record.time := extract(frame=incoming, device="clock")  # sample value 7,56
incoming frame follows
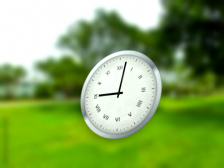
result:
9,02
